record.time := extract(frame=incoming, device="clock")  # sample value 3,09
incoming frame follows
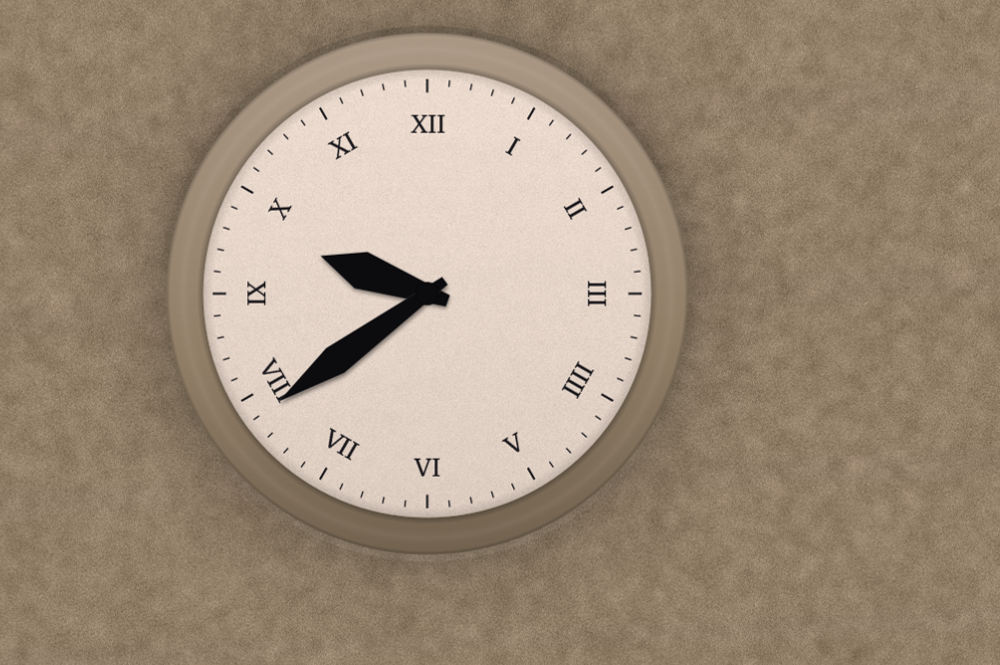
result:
9,39
